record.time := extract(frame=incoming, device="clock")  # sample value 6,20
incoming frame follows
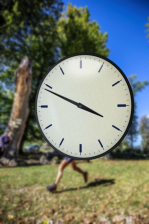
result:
3,49
